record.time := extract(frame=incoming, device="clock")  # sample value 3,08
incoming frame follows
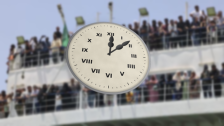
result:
12,08
